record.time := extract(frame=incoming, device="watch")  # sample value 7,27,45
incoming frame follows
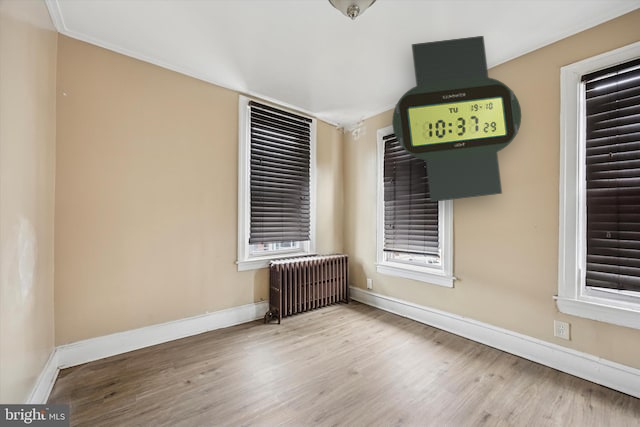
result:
10,37,29
